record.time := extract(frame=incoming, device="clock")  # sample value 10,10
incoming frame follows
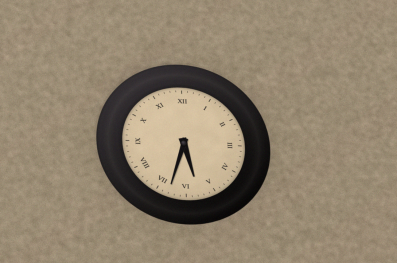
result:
5,33
